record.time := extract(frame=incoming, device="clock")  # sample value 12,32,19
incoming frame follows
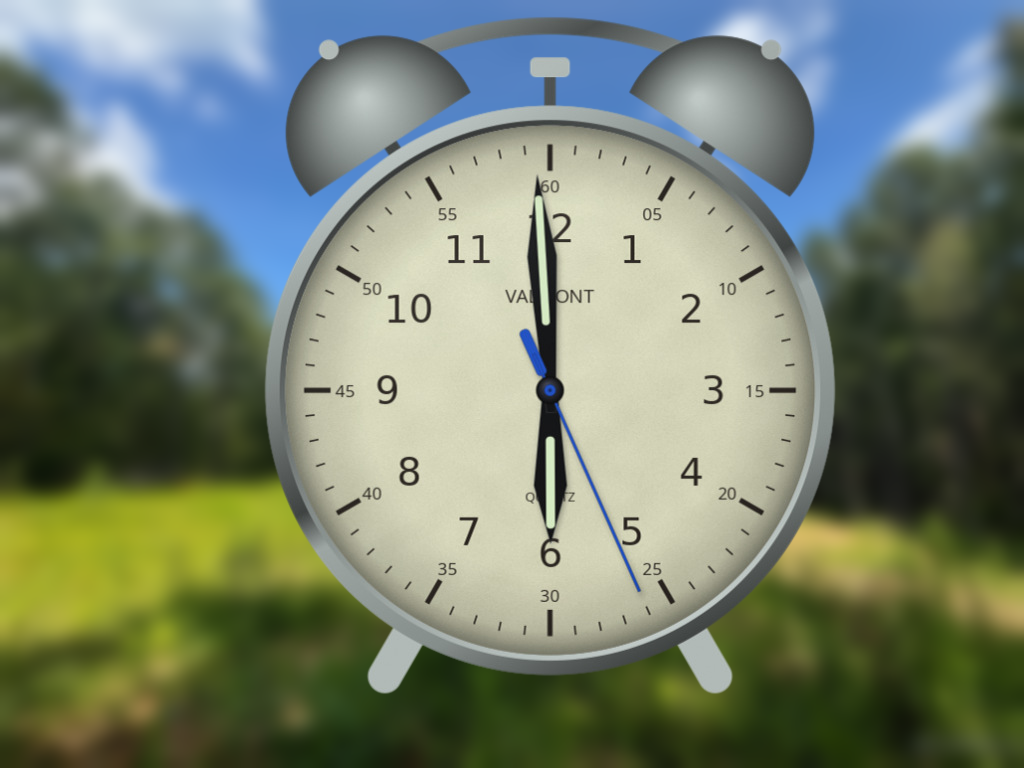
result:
5,59,26
